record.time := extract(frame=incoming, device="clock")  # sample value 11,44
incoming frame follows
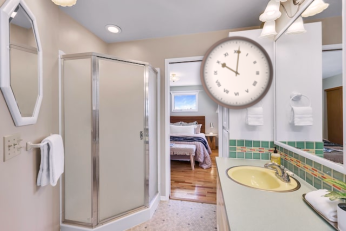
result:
10,01
